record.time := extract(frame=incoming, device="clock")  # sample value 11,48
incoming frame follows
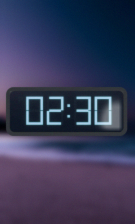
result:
2,30
